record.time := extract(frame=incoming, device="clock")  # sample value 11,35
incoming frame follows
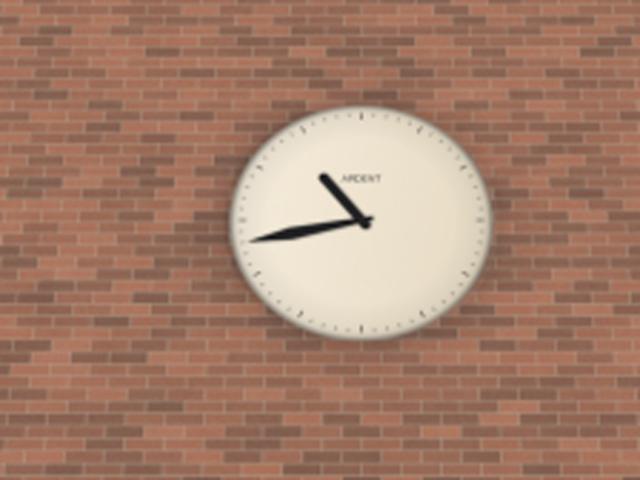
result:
10,43
